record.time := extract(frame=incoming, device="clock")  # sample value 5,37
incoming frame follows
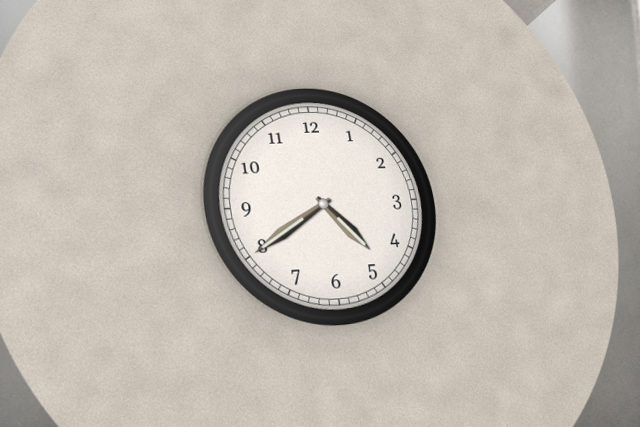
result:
4,40
